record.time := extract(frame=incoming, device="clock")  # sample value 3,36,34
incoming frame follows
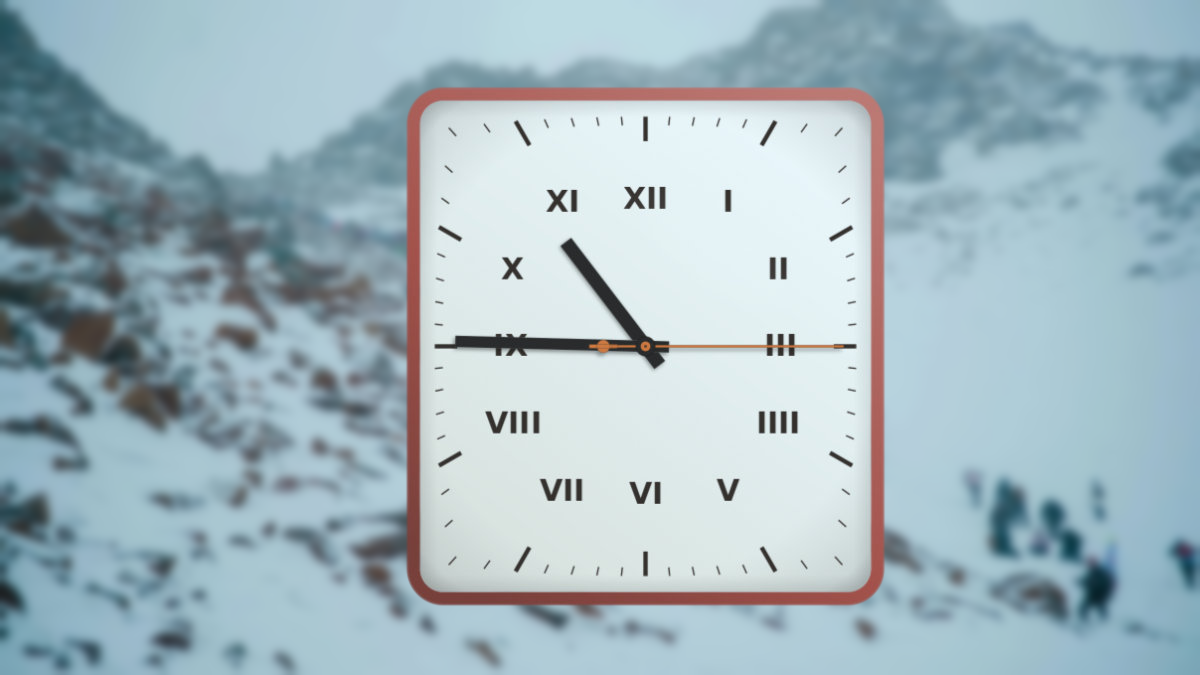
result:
10,45,15
